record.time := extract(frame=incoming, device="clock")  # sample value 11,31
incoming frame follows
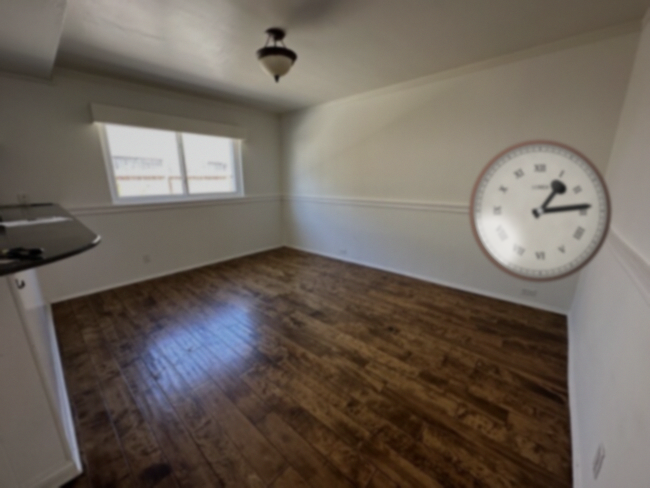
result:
1,14
